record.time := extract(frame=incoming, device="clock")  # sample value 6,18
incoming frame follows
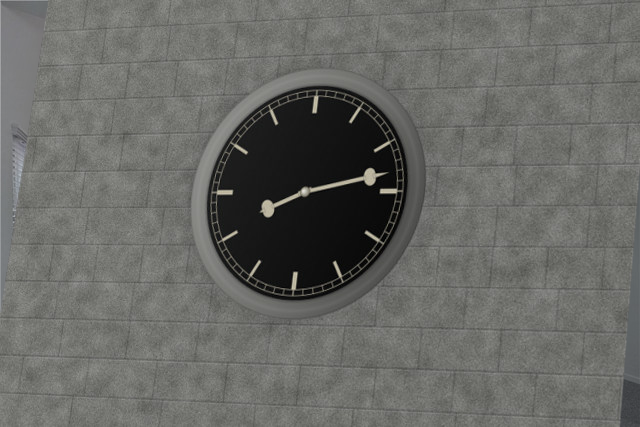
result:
8,13
